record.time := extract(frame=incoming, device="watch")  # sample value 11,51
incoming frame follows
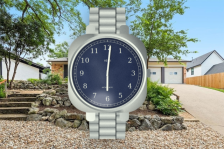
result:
6,01
